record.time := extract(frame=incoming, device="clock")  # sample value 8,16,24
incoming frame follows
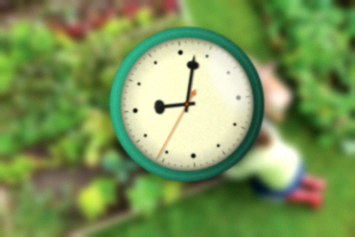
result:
9,02,36
